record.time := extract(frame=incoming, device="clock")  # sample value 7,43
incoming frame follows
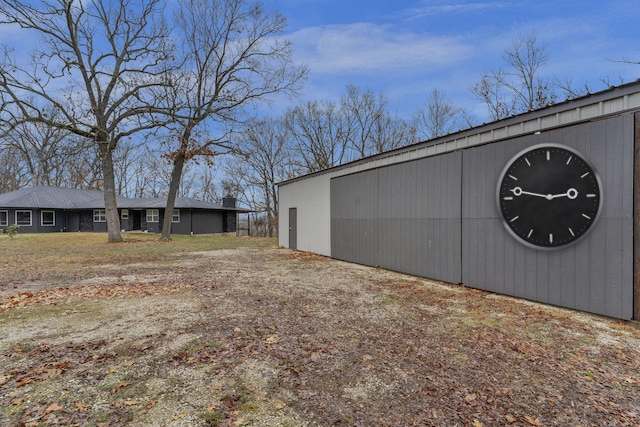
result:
2,47
